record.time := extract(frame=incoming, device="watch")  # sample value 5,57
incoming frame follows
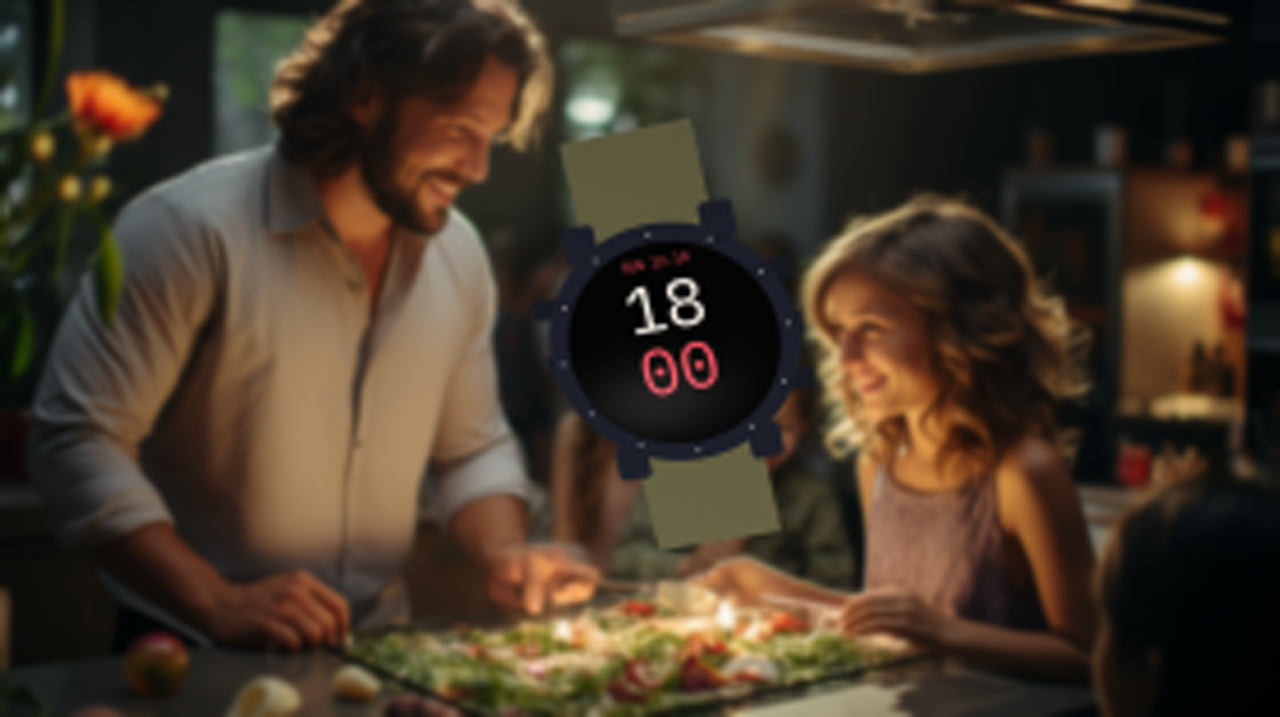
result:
18,00
